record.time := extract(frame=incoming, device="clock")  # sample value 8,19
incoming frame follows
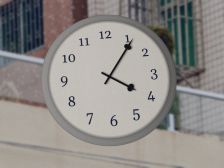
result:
4,06
